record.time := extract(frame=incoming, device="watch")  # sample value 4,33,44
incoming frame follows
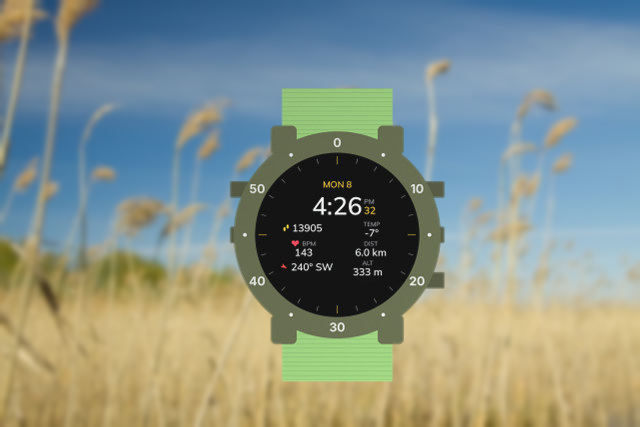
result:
4,26,32
